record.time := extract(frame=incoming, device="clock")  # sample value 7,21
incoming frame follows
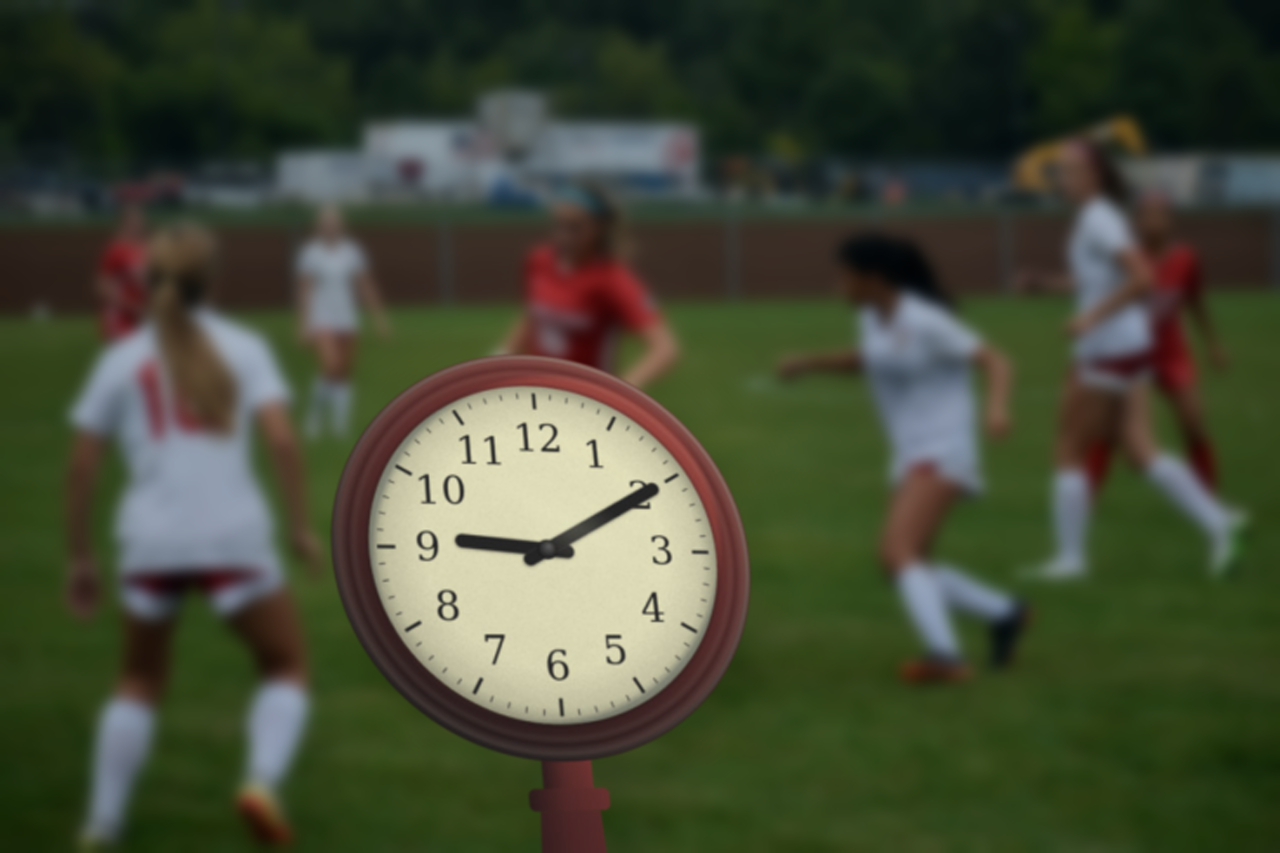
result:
9,10
